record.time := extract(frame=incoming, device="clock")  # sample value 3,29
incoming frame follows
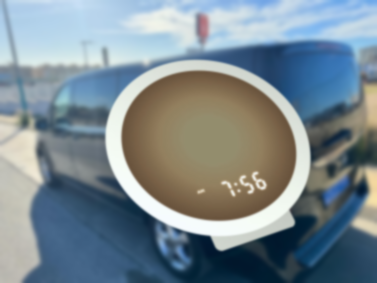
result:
7,56
